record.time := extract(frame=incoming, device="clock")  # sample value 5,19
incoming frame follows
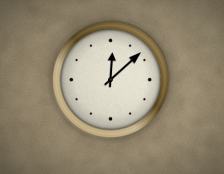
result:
12,08
